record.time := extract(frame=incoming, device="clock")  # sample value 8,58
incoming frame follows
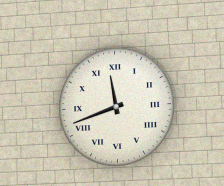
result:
11,42
